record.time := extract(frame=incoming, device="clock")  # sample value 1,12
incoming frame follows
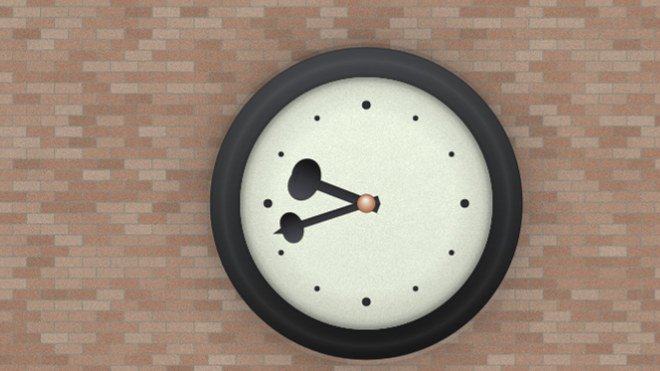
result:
9,42
